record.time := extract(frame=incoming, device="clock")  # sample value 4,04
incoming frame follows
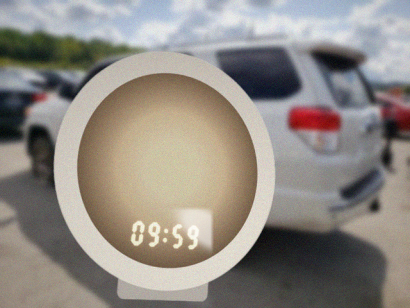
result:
9,59
